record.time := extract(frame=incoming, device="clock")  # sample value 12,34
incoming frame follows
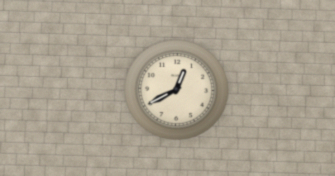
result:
12,40
